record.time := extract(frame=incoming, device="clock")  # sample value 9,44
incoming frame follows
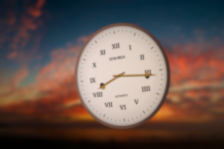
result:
8,16
